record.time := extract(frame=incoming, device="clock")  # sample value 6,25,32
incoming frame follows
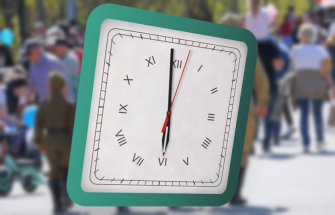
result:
5,59,02
